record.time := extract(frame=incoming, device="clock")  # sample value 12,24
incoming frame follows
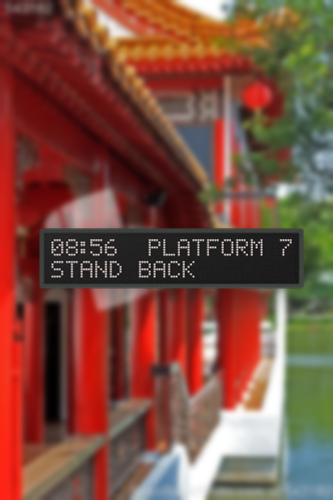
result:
8,56
